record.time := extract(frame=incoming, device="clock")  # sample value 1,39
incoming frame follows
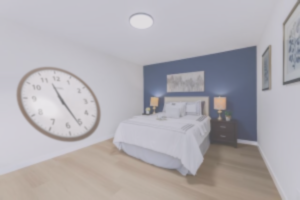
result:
11,26
